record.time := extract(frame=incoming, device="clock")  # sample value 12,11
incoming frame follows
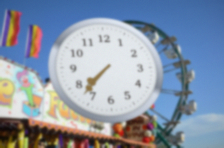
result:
7,37
